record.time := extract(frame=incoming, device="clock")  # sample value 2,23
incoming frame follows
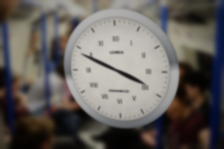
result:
3,49
